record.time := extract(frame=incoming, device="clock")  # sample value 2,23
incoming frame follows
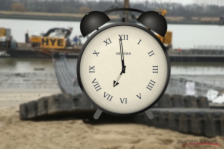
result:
6,59
